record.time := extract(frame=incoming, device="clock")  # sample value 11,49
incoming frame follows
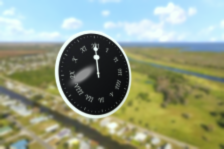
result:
12,00
